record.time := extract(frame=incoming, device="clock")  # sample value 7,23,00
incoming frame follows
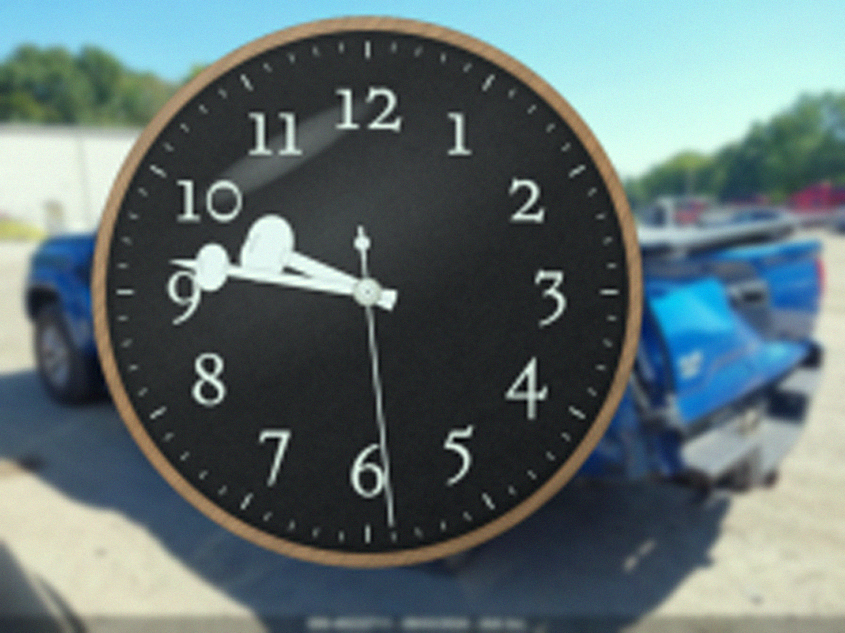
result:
9,46,29
